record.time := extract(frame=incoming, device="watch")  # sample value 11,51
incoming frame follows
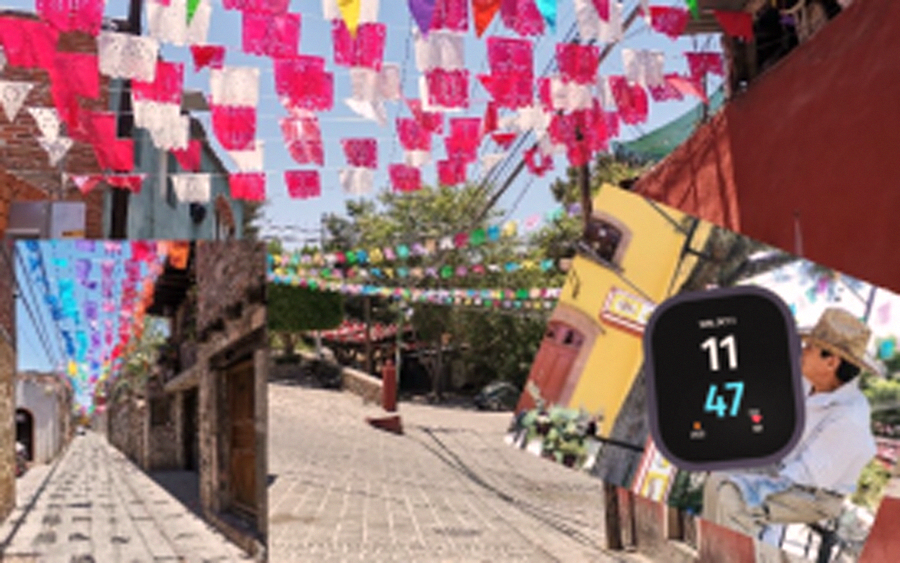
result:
11,47
